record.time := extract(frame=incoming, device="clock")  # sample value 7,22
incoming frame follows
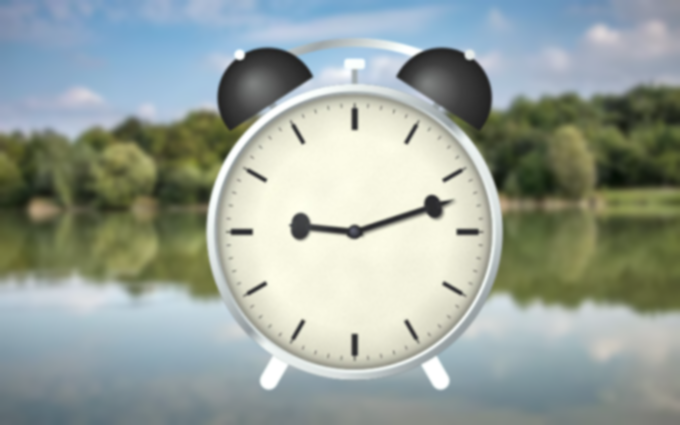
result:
9,12
